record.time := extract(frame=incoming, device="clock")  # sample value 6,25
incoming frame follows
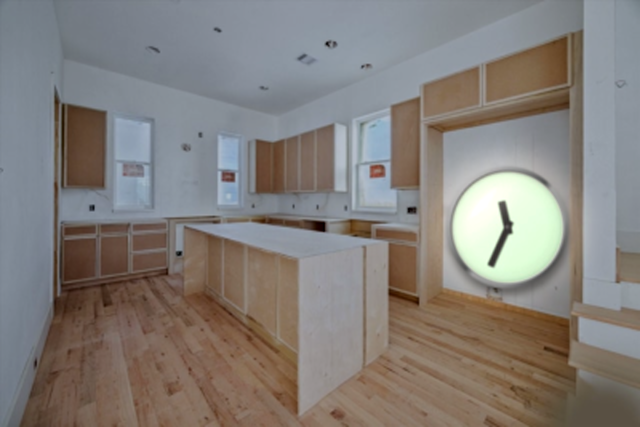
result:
11,34
